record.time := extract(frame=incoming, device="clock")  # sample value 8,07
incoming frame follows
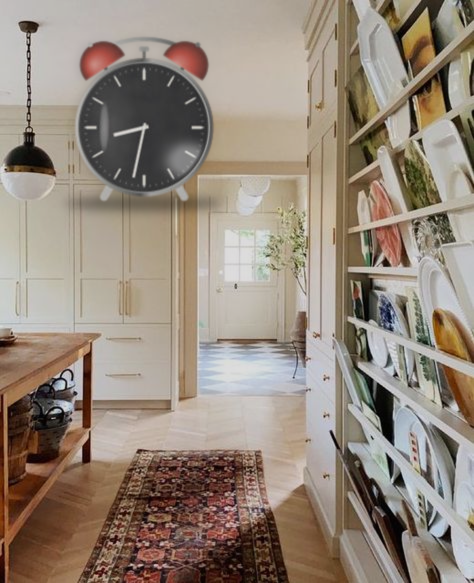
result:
8,32
